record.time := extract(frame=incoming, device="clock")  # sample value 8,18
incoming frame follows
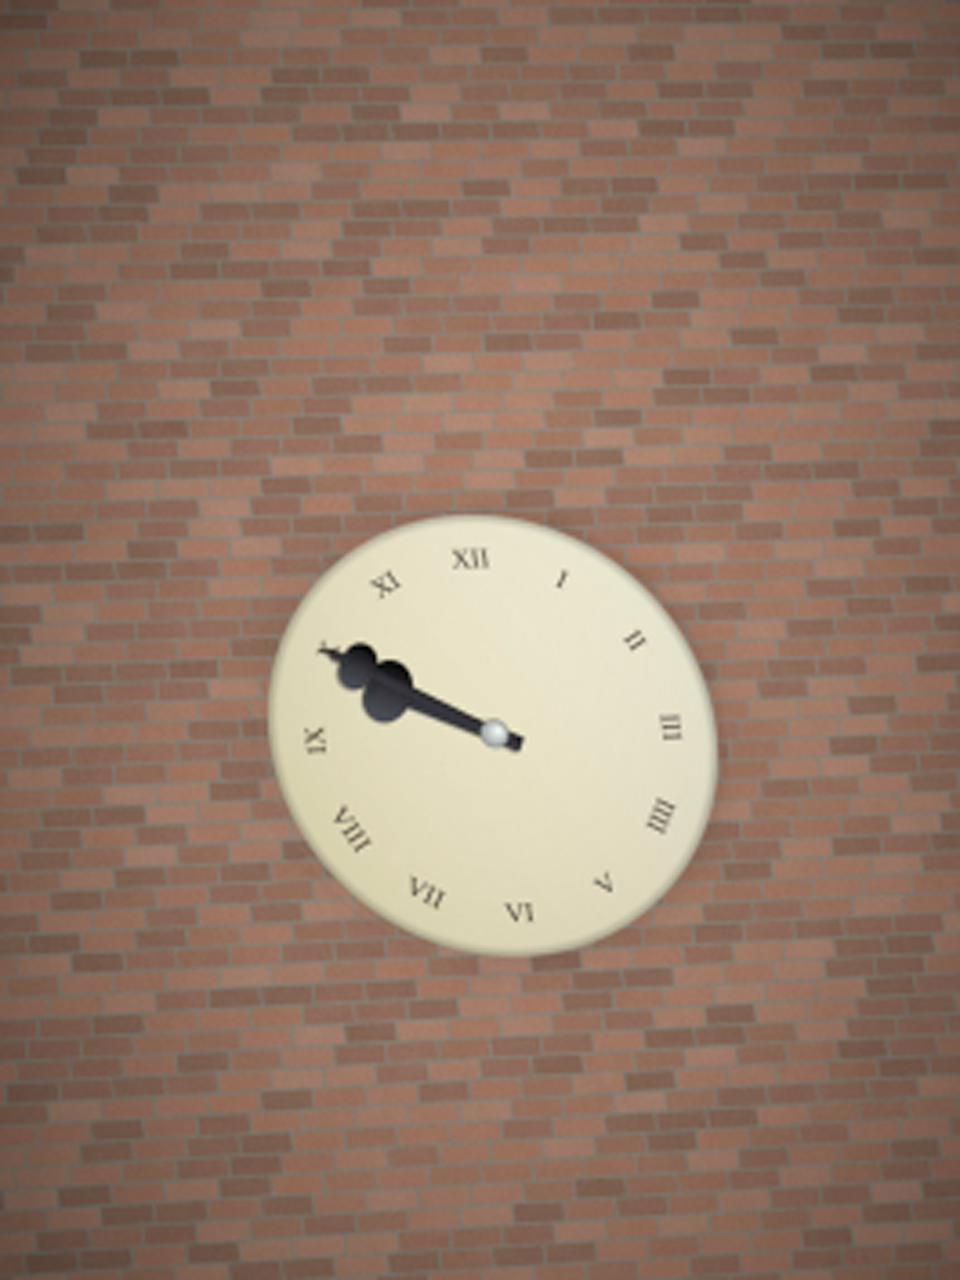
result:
9,50
